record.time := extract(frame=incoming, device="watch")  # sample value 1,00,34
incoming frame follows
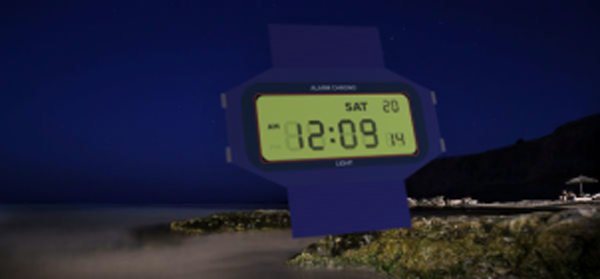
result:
12,09,14
